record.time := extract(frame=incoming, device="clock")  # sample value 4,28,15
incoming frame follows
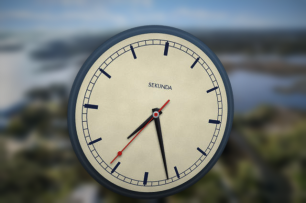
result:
7,26,36
